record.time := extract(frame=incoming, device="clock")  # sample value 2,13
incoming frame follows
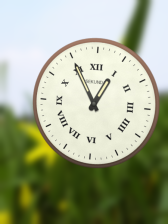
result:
12,55
